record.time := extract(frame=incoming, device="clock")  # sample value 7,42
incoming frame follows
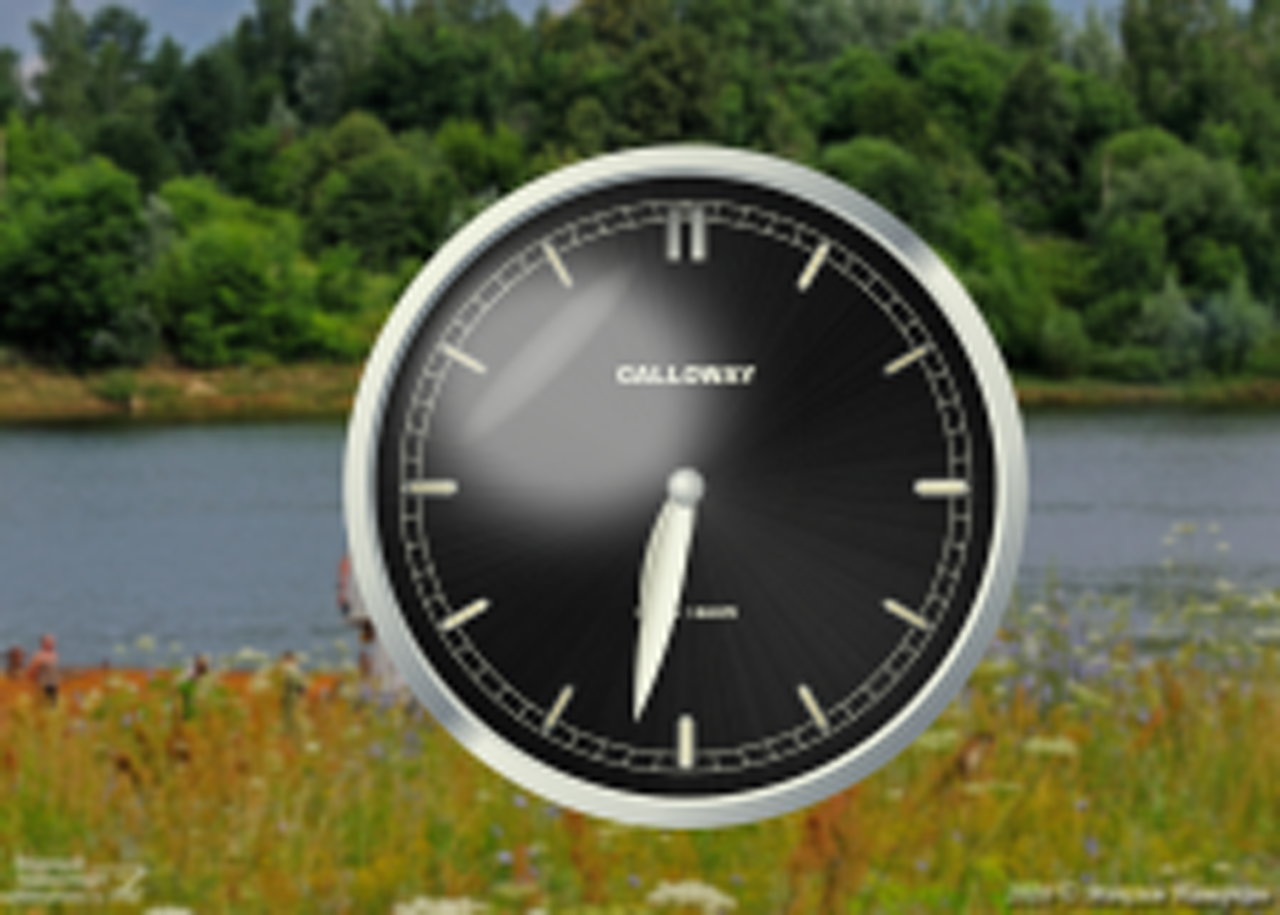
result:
6,32
